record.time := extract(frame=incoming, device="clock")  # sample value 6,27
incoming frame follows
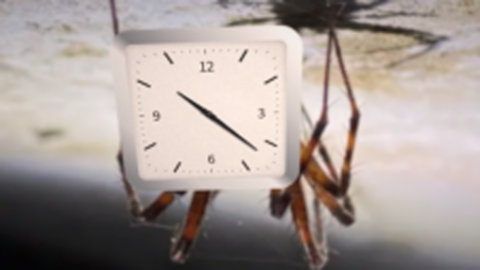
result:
10,22
